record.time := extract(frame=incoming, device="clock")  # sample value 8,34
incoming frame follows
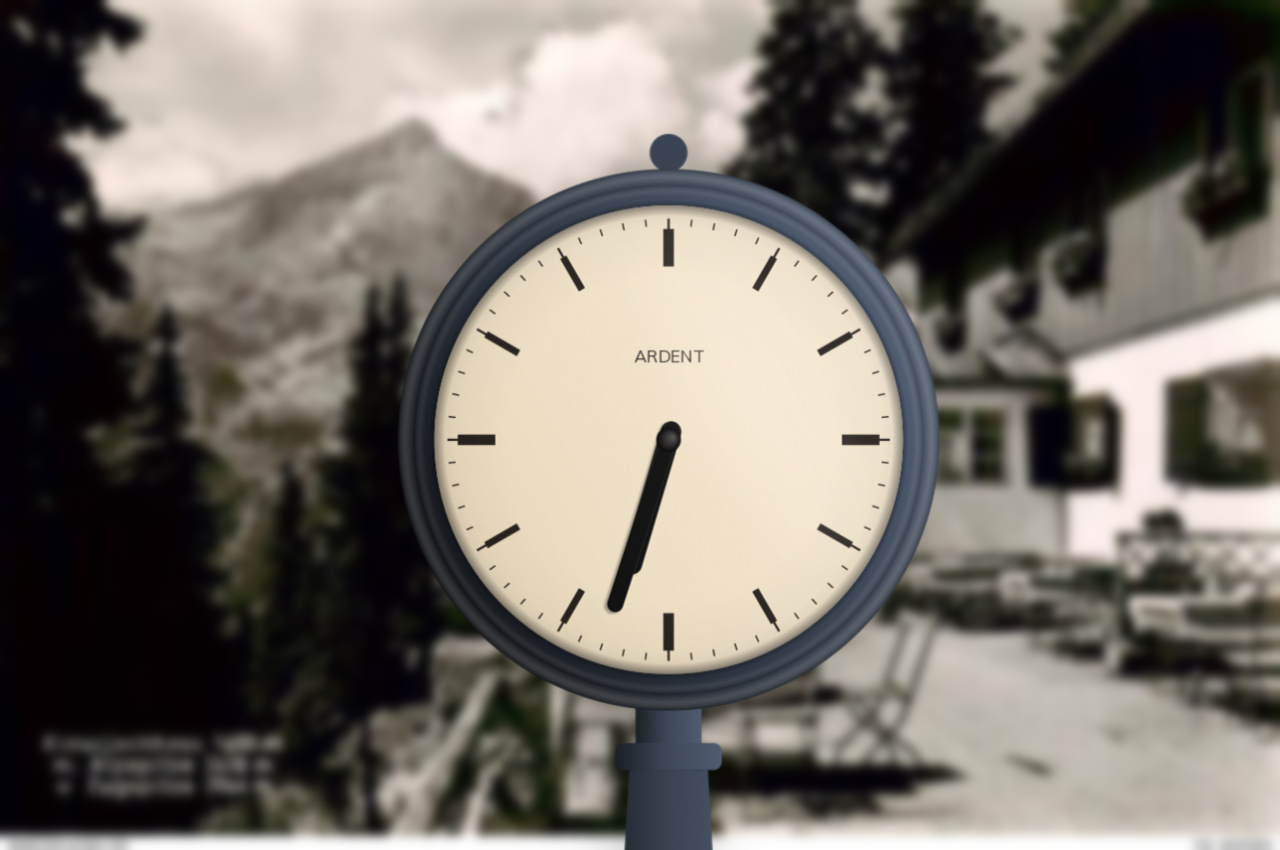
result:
6,33
